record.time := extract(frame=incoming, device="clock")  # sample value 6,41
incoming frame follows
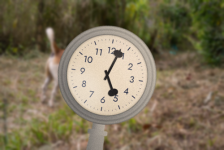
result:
5,03
